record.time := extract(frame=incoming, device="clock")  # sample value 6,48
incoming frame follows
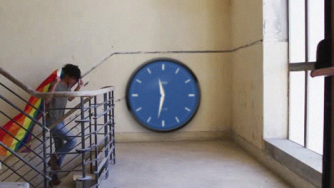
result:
11,32
